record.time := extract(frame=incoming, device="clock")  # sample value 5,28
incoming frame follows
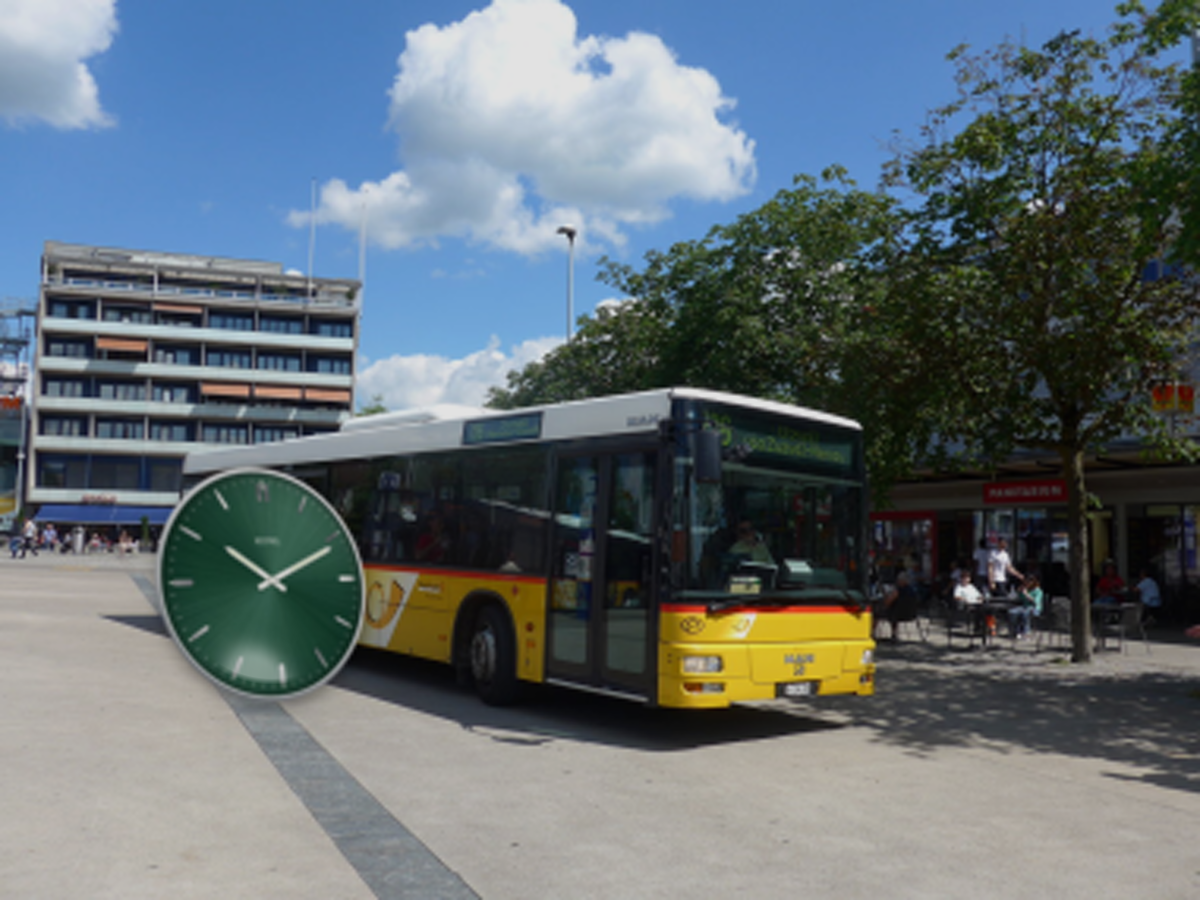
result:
10,11
